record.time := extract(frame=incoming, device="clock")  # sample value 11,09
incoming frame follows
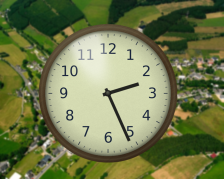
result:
2,26
